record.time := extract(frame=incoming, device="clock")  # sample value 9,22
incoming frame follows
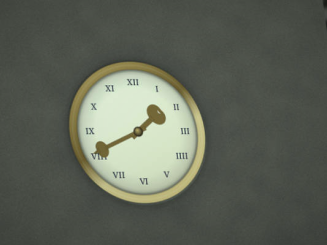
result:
1,41
